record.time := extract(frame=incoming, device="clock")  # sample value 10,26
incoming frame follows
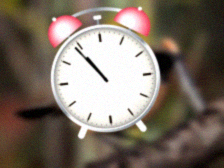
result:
10,54
